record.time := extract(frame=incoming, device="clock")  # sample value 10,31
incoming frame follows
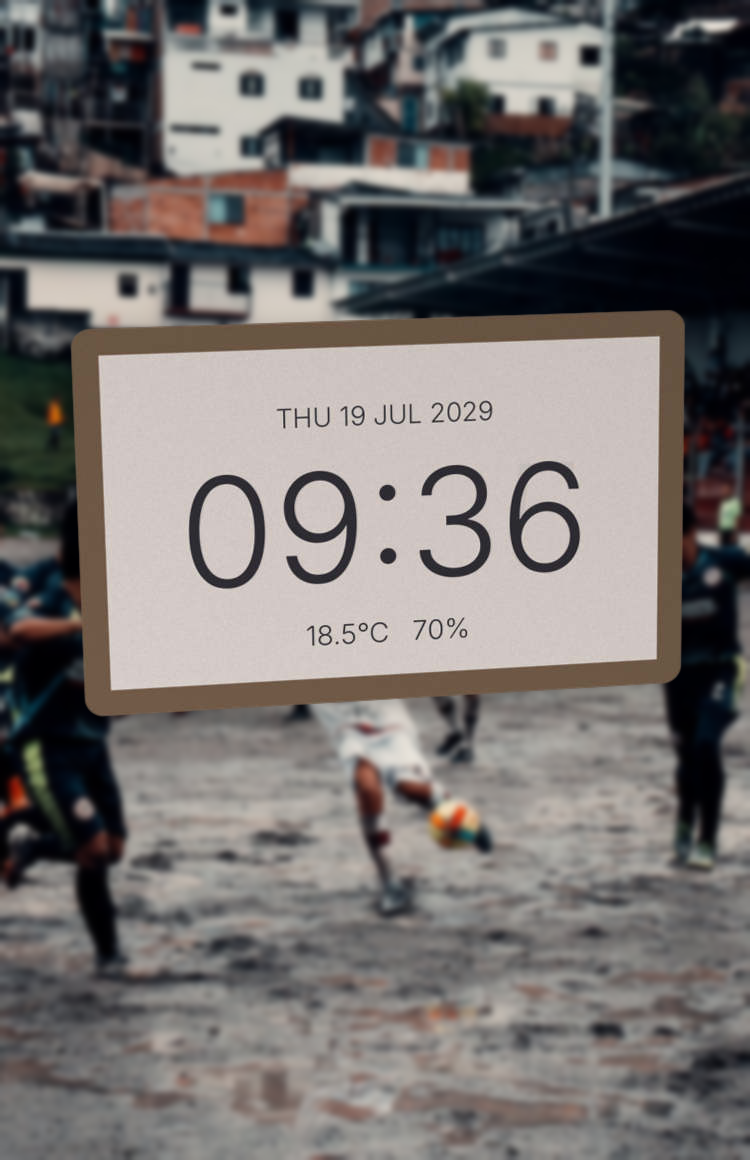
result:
9,36
